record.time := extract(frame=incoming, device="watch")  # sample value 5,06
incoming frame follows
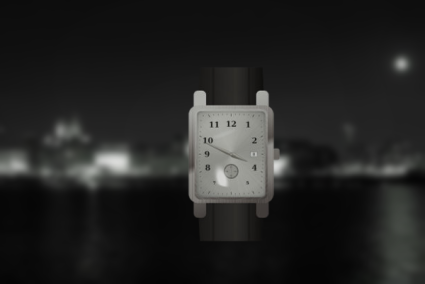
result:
3,49
